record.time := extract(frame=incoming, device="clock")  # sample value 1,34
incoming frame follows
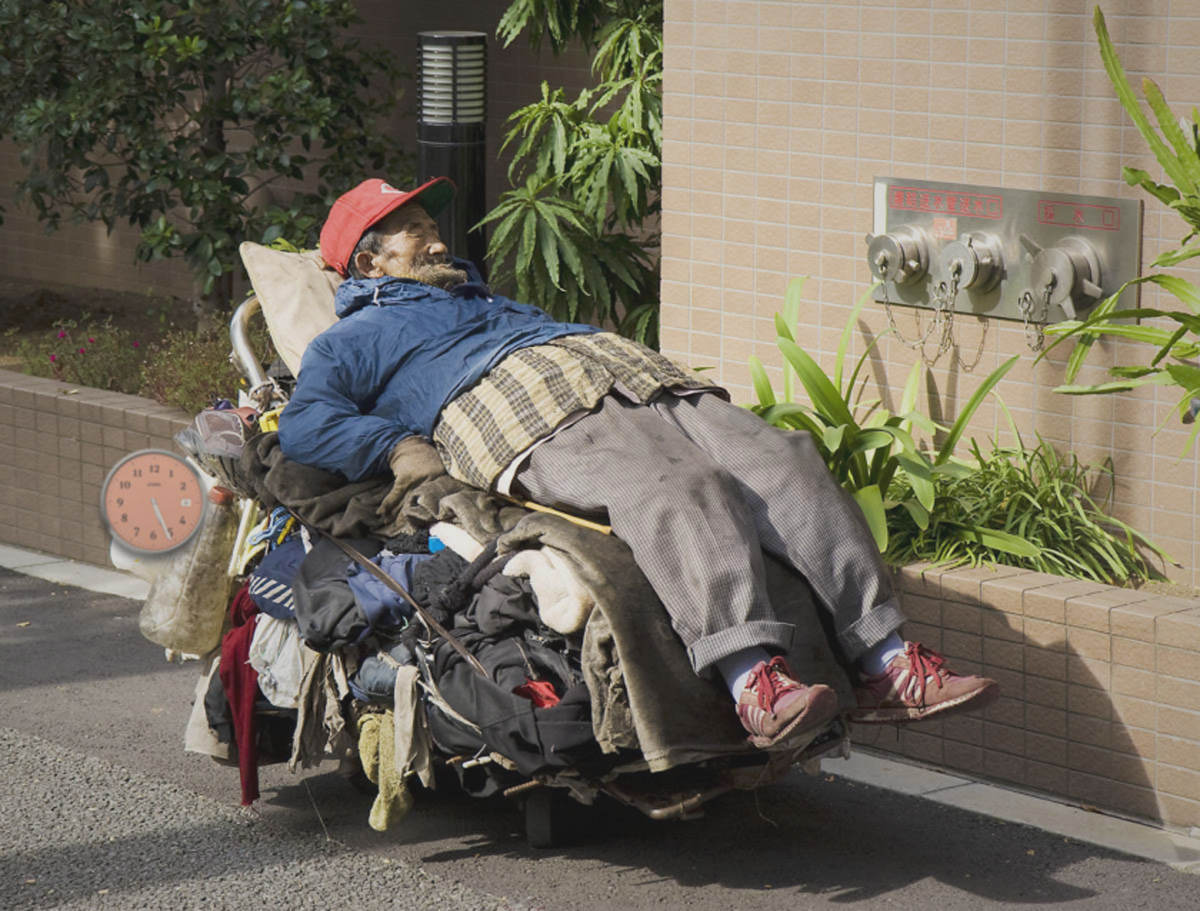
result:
5,26
